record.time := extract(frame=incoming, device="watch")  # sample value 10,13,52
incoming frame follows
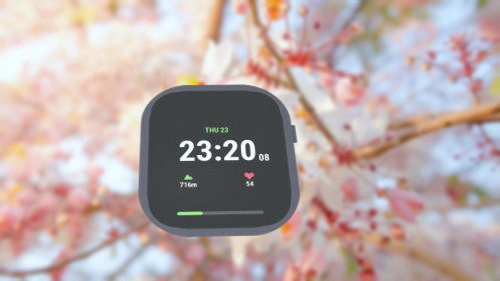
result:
23,20,08
